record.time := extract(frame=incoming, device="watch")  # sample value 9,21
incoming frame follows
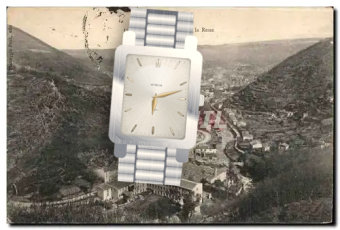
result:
6,12
